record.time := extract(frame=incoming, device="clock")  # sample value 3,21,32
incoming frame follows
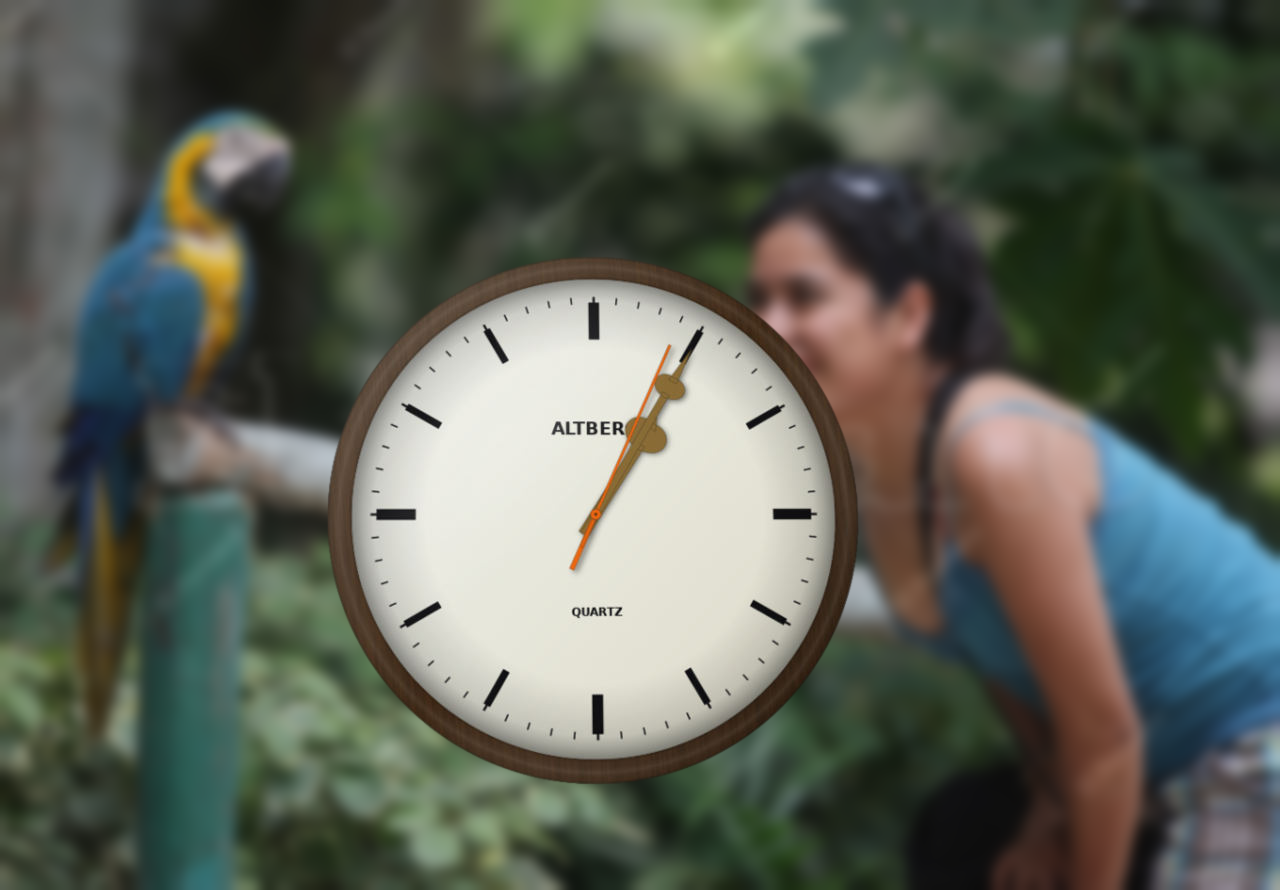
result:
1,05,04
